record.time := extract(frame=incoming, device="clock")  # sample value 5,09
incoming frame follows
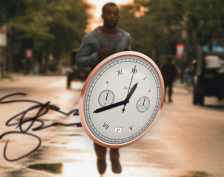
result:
12,41
